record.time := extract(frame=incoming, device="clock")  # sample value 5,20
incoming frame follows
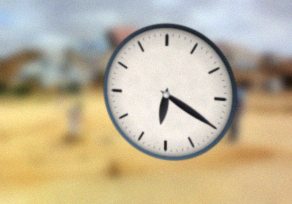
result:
6,20
